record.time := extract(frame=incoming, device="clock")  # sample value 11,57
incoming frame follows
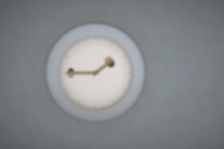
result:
1,45
